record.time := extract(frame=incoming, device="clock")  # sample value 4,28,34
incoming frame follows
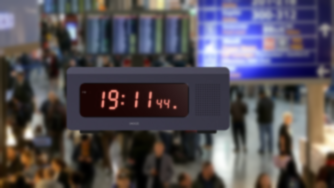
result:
19,11,44
